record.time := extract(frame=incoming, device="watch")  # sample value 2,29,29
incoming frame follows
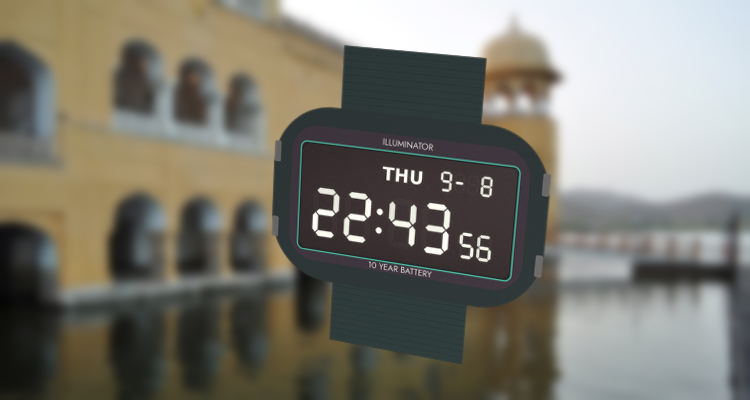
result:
22,43,56
